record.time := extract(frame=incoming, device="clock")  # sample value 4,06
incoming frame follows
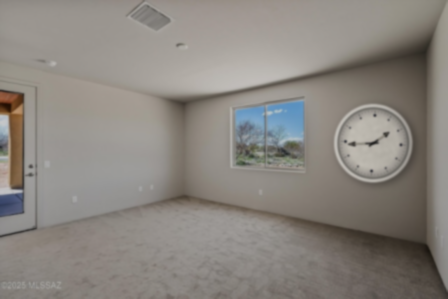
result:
1,44
